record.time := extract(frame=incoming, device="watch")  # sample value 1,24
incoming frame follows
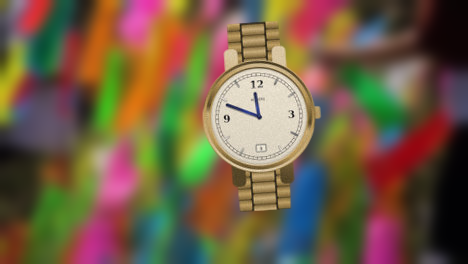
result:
11,49
